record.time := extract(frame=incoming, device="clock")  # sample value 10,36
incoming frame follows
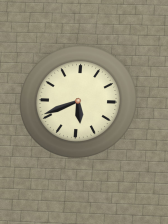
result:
5,41
